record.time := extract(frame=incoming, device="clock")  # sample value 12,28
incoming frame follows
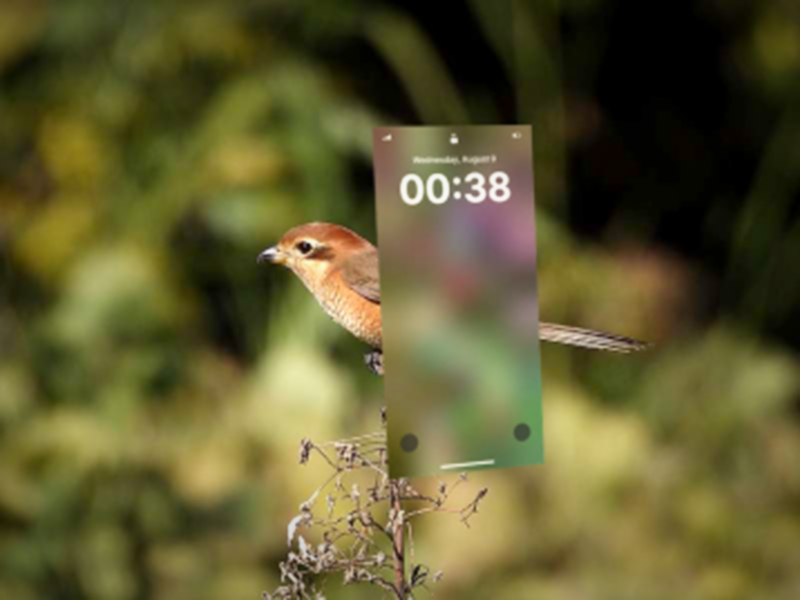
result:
0,38
